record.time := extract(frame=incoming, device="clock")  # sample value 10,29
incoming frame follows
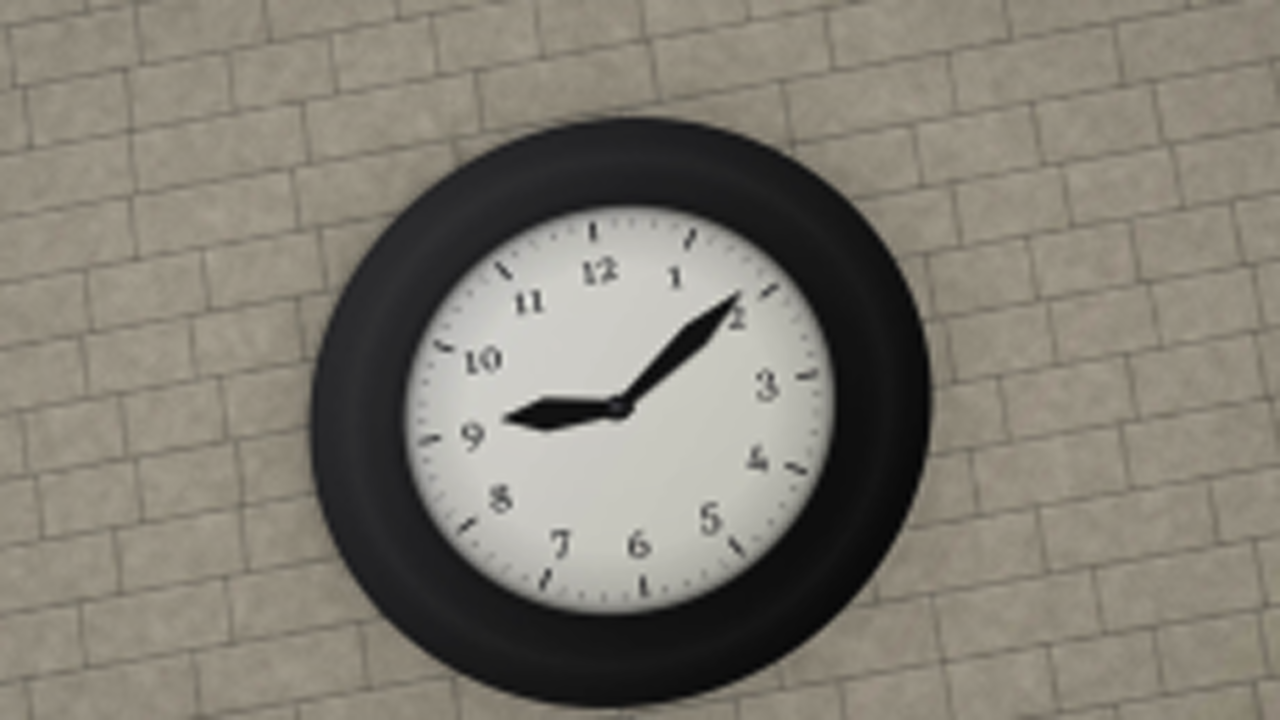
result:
9,09
